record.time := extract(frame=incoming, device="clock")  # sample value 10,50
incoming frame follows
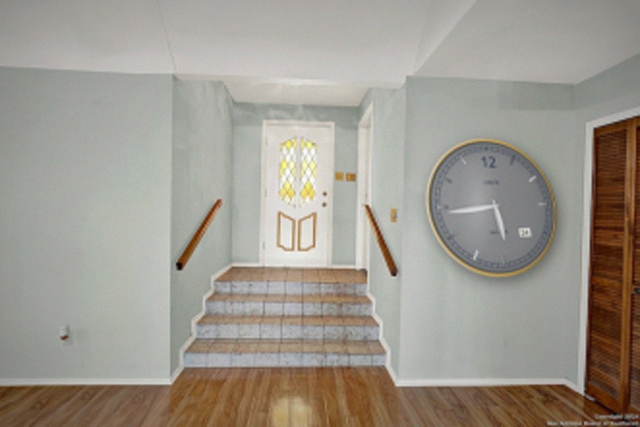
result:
5,44
